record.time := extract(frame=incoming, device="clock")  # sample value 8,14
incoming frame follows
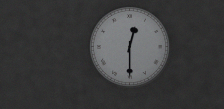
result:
12,30
